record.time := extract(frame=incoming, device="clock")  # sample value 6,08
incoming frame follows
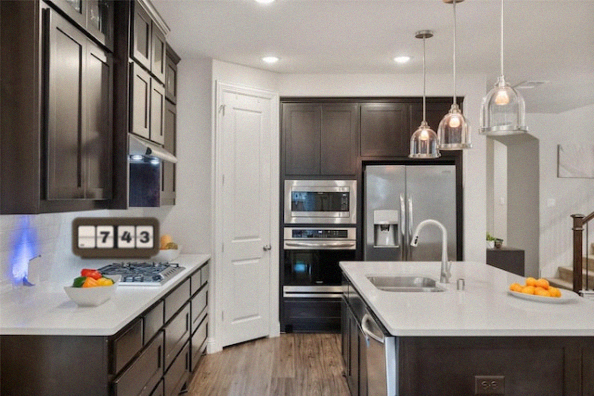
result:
7,43
